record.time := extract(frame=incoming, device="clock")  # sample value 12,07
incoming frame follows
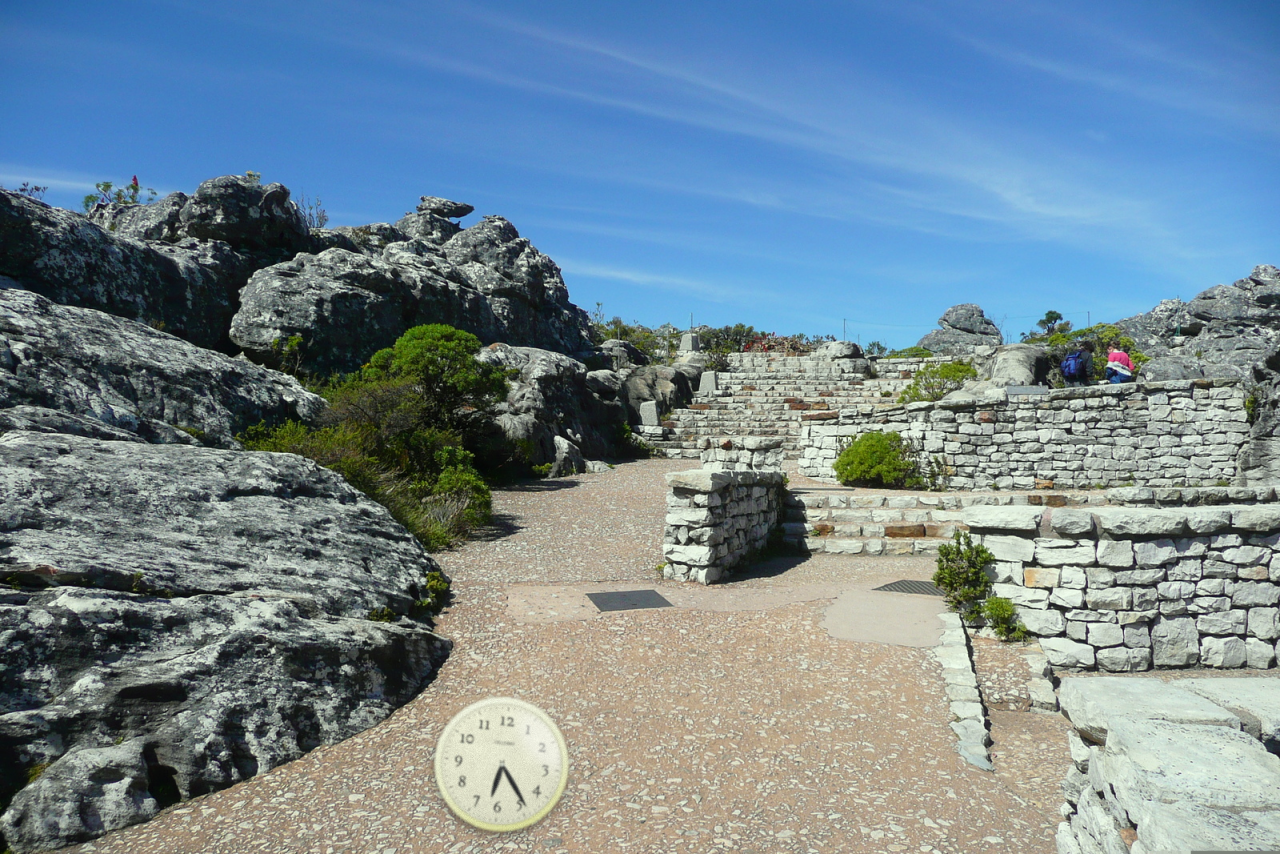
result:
6,24
